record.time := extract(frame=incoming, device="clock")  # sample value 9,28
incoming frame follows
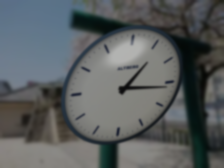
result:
1,16
